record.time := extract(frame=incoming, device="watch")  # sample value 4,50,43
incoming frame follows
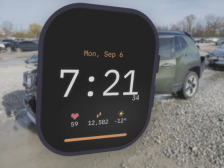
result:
7,21,34
